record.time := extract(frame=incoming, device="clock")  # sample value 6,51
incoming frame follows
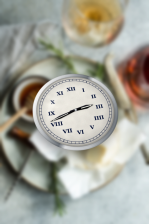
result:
2,42
